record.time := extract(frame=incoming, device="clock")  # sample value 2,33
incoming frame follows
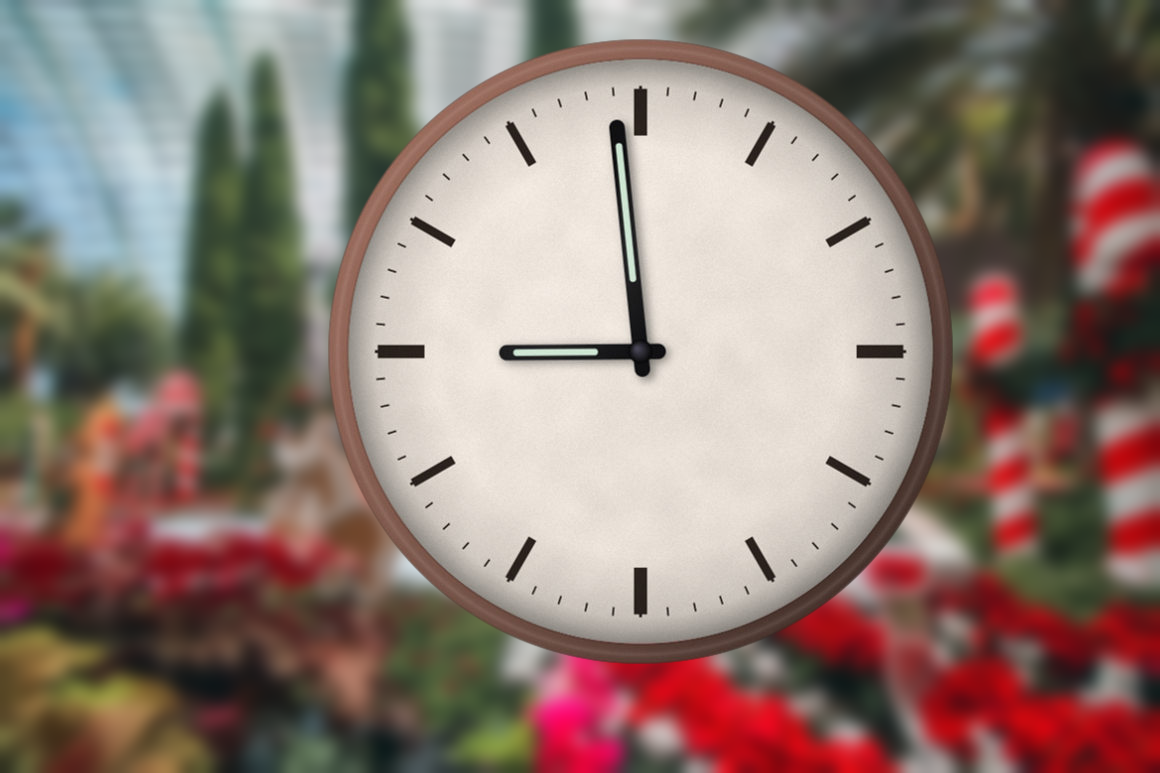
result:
8,59
